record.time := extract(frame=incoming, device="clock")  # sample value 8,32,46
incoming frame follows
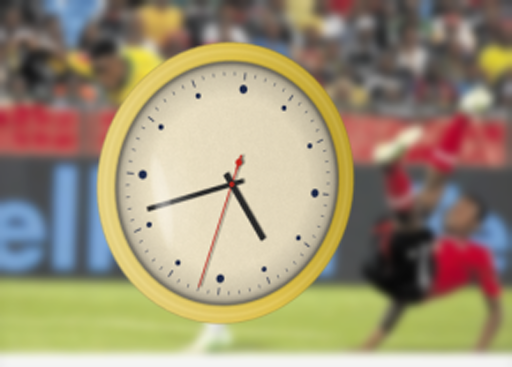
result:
4,41,32
